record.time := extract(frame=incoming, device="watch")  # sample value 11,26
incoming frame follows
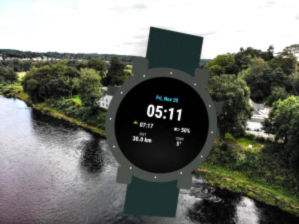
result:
5,11
